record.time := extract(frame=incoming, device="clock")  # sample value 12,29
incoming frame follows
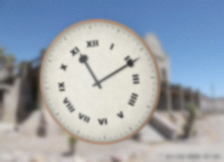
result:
11,11
